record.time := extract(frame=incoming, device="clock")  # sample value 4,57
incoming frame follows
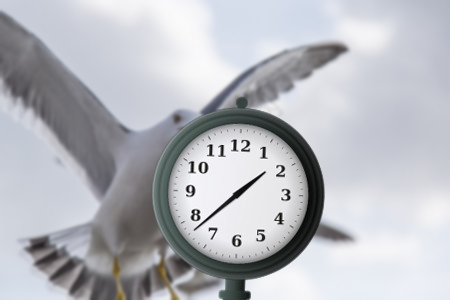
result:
1,38
